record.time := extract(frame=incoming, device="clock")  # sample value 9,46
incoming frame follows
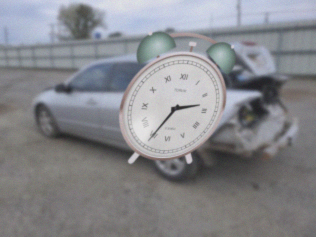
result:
2,35
